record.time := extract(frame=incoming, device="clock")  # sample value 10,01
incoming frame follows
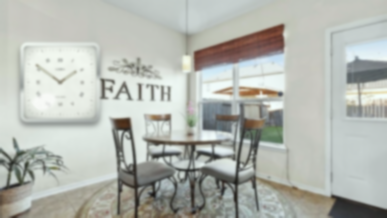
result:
1,51
